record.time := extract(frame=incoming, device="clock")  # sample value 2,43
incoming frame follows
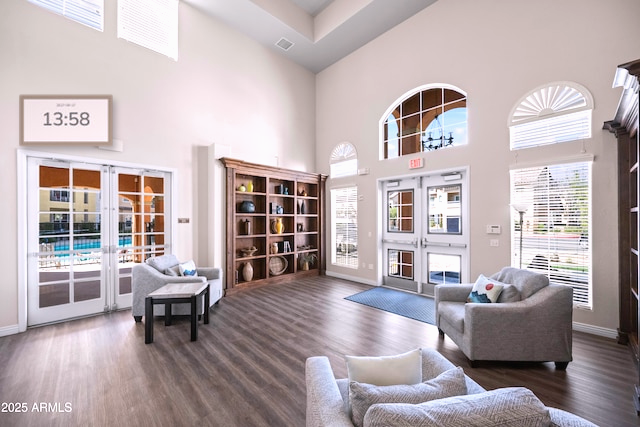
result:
13,58
